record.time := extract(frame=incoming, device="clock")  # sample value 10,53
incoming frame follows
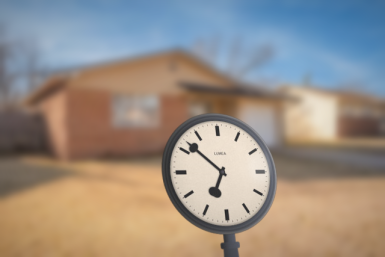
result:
6,52
